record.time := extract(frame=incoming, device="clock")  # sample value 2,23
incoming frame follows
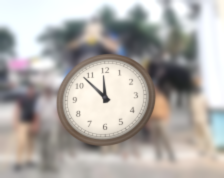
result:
11,53
